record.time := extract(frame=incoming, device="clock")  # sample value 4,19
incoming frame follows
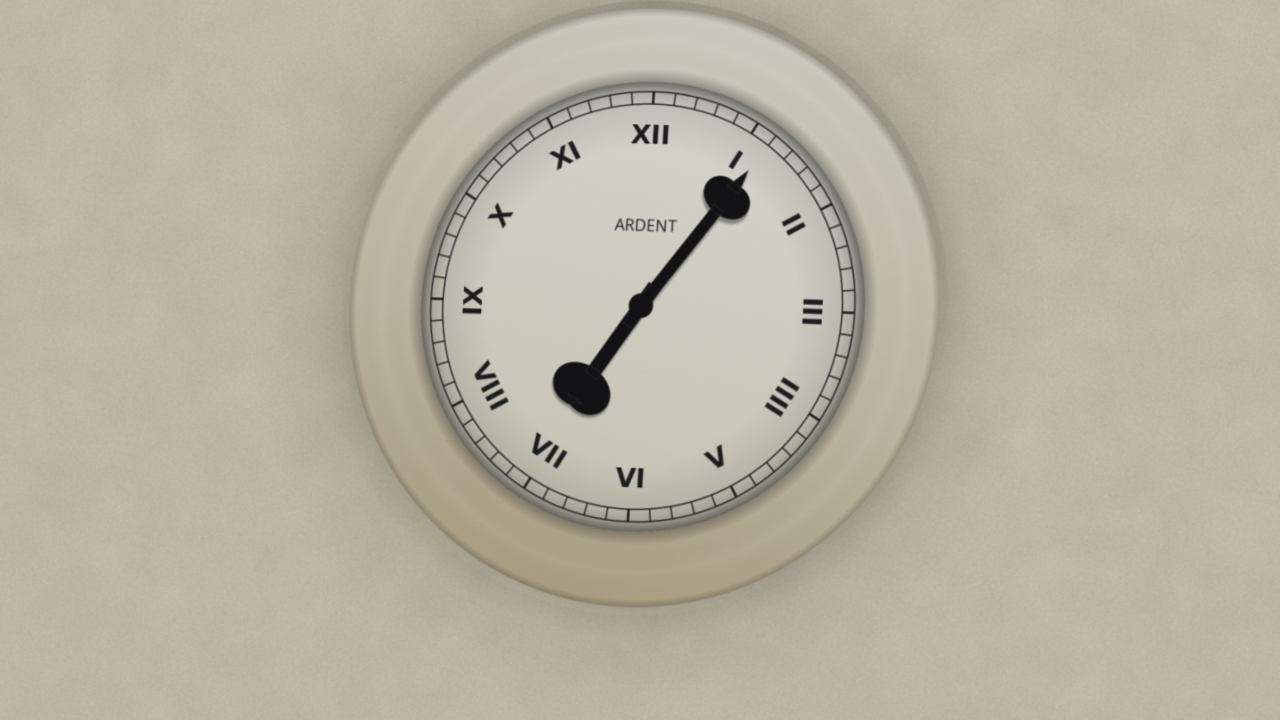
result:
7,06
